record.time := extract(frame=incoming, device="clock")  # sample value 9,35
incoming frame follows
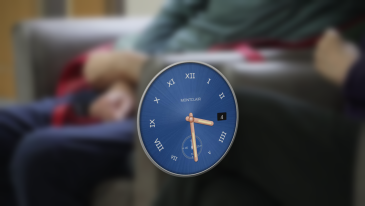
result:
3,29
